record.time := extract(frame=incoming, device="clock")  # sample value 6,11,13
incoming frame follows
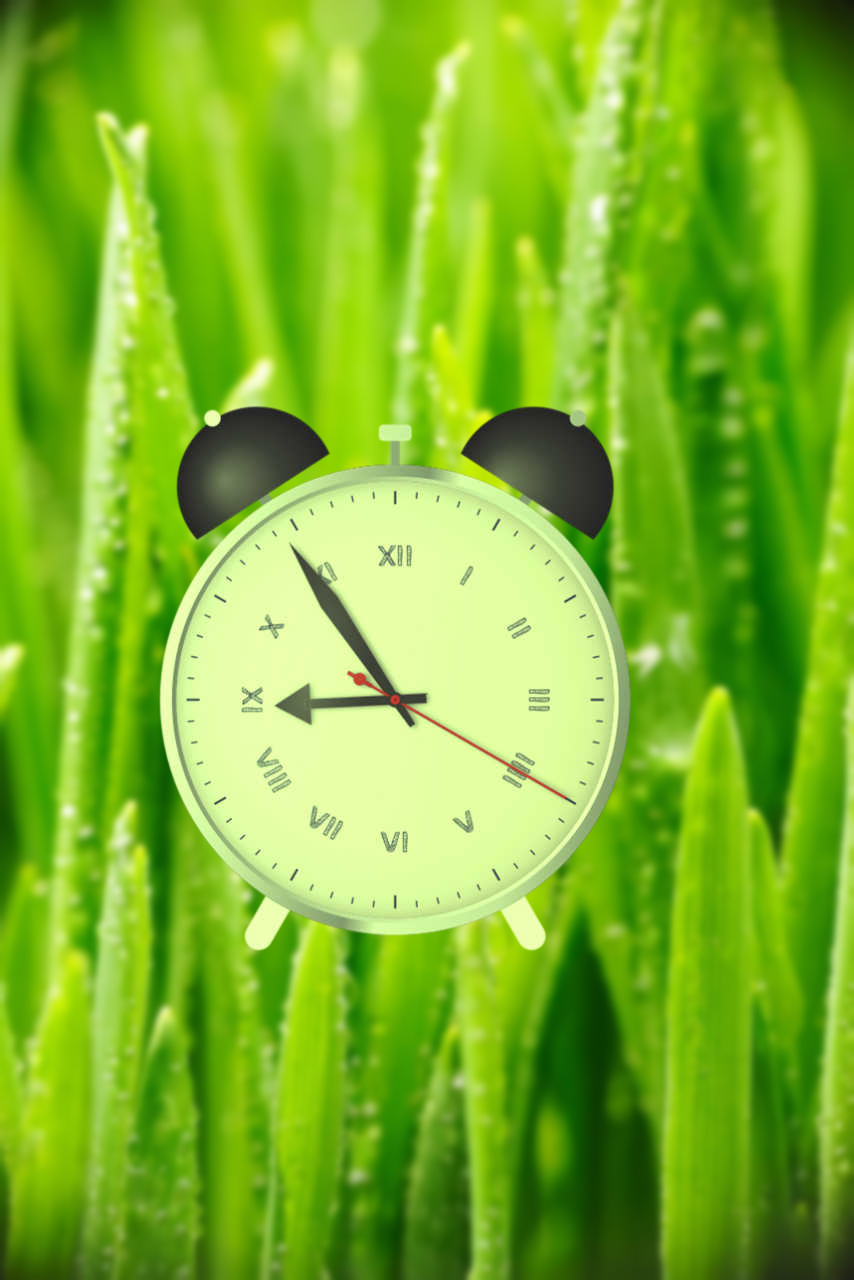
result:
8,54,20
